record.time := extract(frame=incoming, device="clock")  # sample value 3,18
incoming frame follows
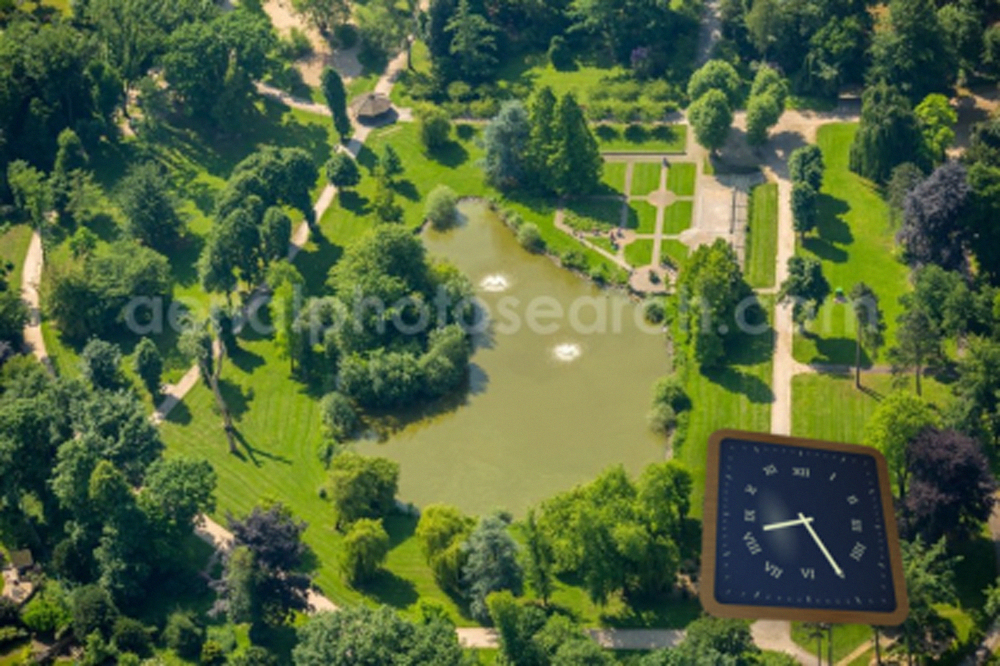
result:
8,25
